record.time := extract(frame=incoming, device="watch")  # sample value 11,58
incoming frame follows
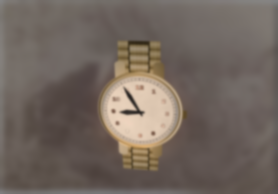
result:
8,55
